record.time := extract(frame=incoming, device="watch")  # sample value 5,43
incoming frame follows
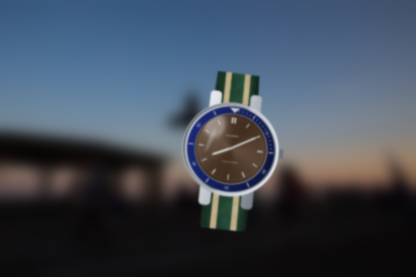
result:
8,10
